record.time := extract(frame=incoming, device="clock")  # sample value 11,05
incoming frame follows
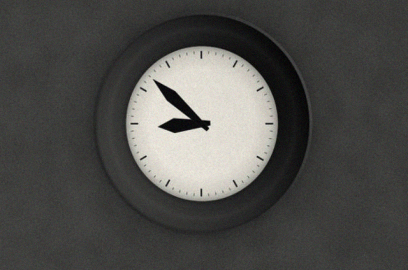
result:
8,52
